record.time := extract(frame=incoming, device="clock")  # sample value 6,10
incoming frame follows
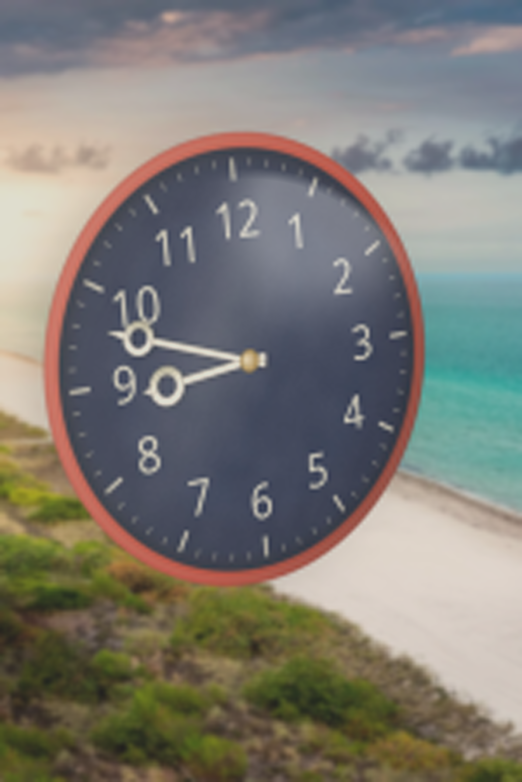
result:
8,48
